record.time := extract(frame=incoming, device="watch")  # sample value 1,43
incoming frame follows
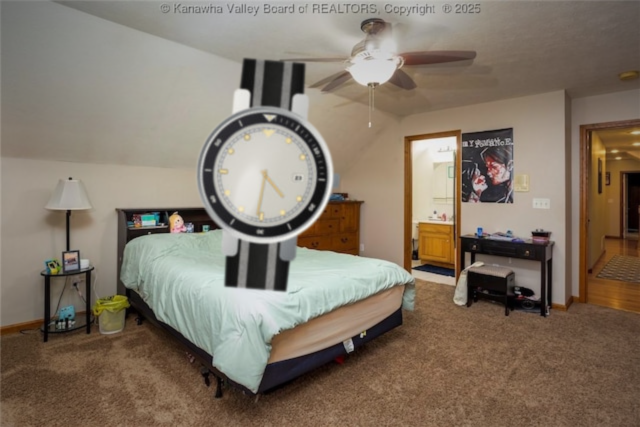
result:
4,31
